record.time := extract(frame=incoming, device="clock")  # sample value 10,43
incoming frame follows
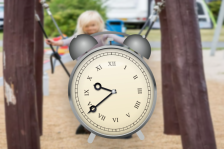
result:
9,39
